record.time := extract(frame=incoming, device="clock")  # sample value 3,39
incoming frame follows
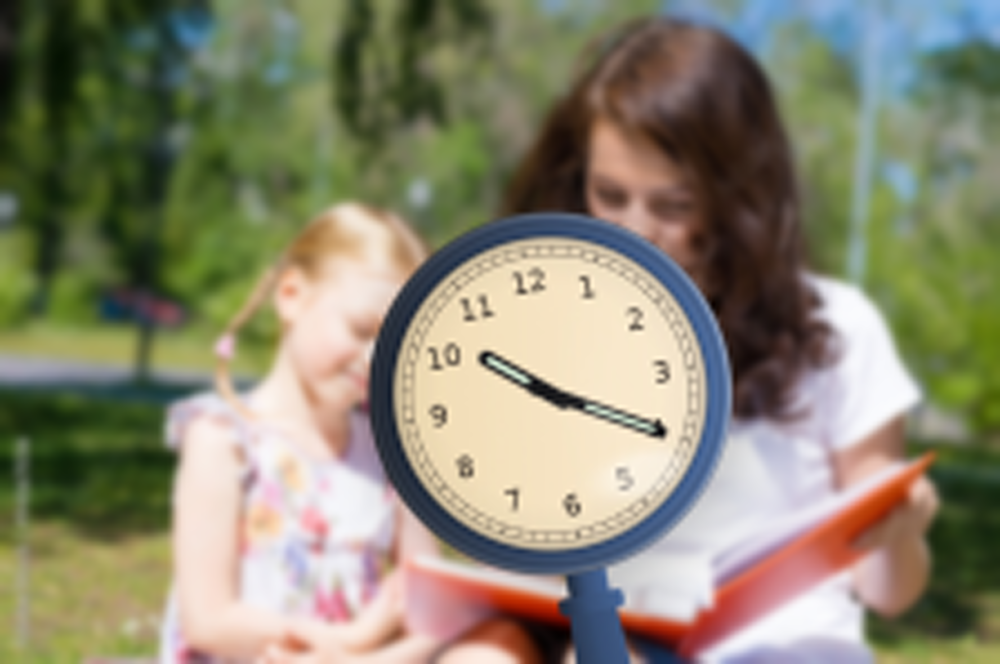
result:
10,20
